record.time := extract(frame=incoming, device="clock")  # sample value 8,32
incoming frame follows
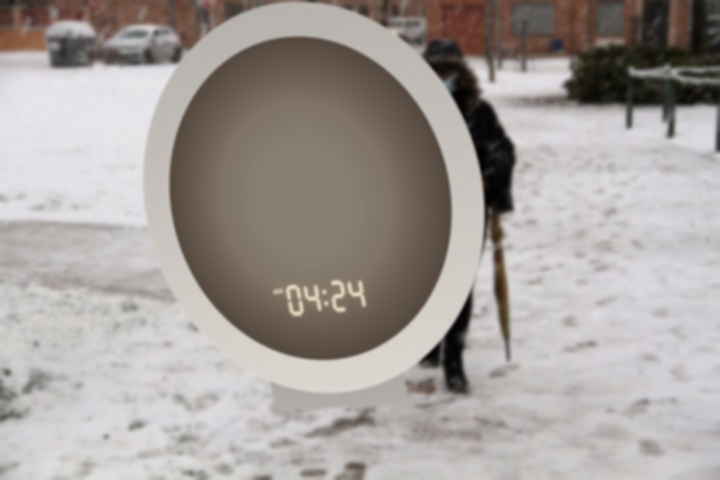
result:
4,24
